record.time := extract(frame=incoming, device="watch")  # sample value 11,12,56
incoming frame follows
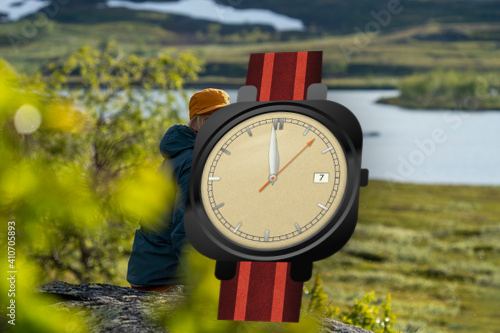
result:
11,59,07
